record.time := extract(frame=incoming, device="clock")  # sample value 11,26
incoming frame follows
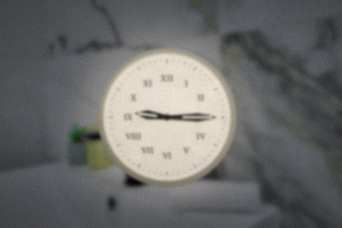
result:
9,15
